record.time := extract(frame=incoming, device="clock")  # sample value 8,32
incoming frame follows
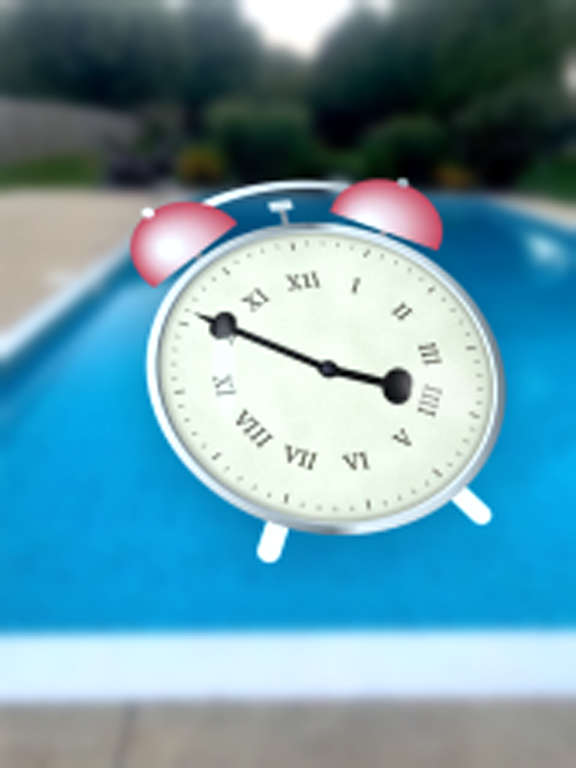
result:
3,51
